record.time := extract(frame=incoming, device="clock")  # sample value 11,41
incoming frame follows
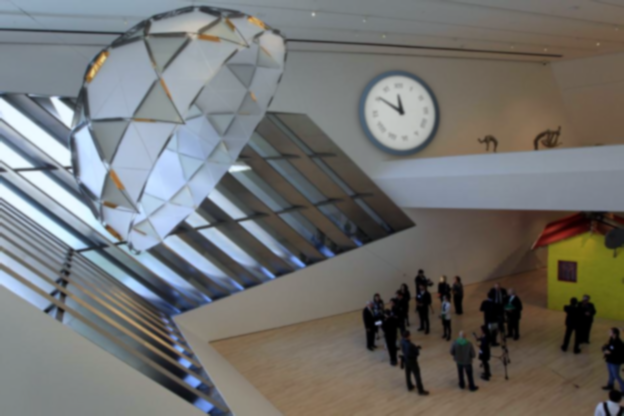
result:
11,51
